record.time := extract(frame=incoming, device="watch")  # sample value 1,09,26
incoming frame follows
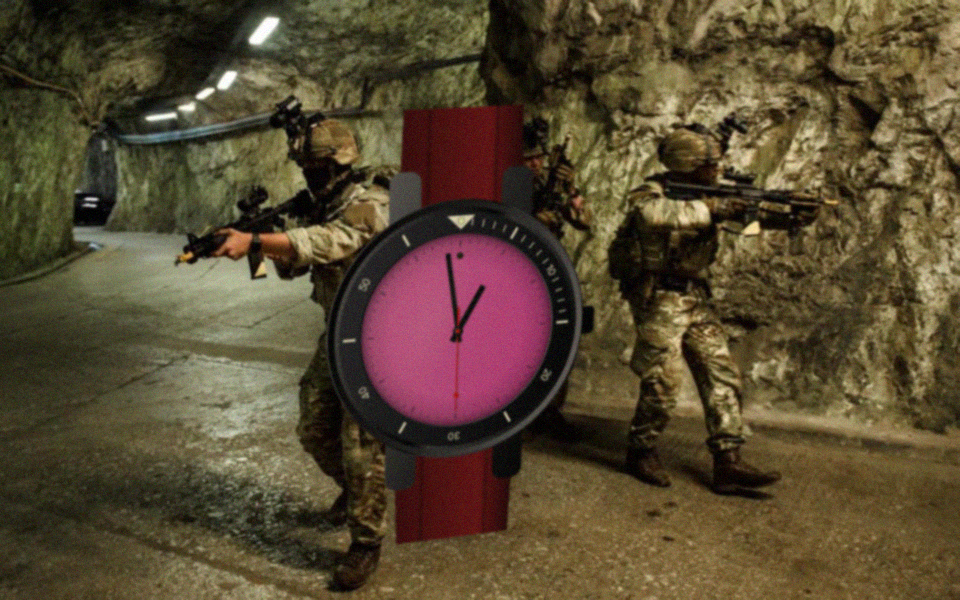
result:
12,58,30
